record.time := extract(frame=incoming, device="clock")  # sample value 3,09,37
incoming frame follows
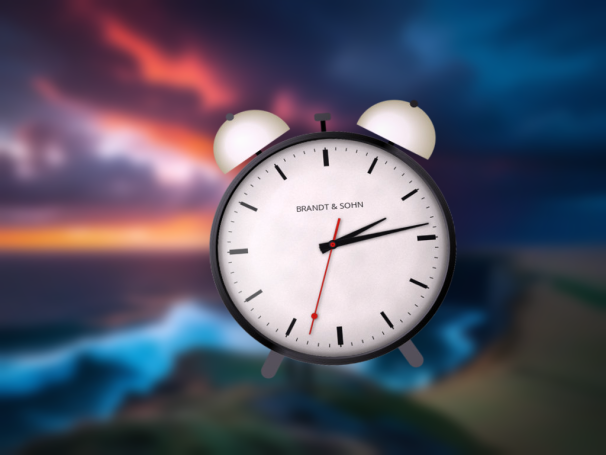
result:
2,13,33
